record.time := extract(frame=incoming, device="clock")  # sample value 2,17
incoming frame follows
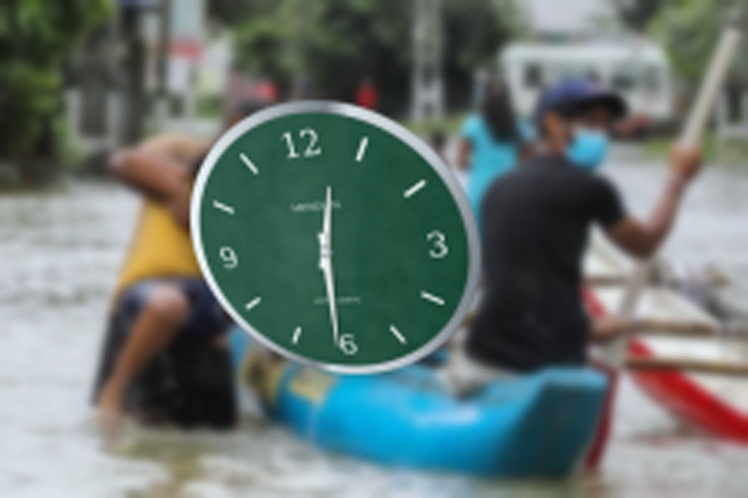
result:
12,31
